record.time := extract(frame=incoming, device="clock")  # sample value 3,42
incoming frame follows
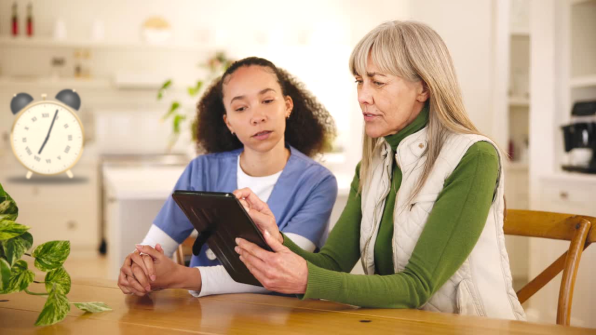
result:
7,04
